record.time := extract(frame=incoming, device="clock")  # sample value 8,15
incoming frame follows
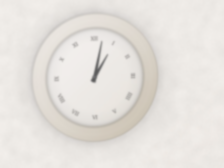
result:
1,02
